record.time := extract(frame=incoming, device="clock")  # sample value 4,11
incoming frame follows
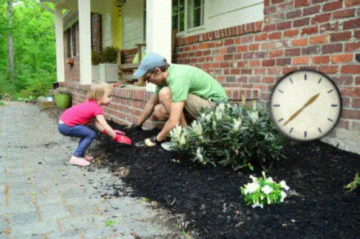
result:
1,38
